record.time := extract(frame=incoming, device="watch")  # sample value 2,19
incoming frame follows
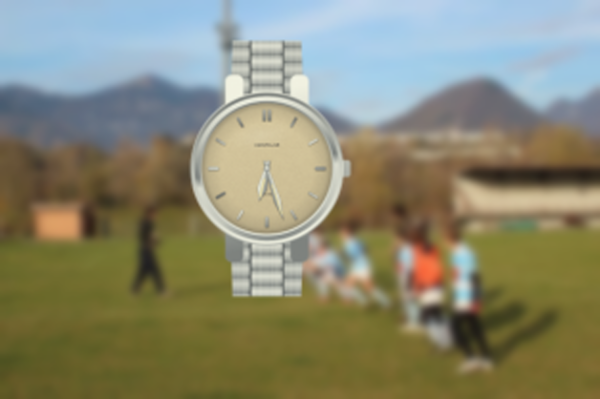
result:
6,27
